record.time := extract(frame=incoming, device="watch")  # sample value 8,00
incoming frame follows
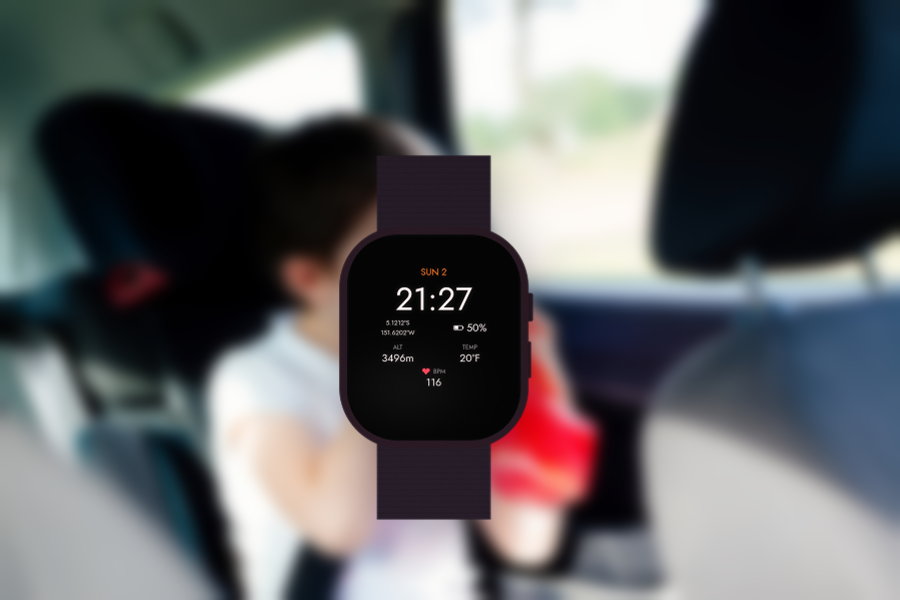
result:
21,27
